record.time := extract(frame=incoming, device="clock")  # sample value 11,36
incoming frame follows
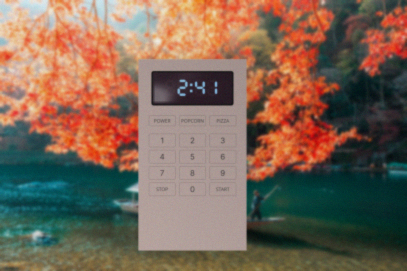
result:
2,41
